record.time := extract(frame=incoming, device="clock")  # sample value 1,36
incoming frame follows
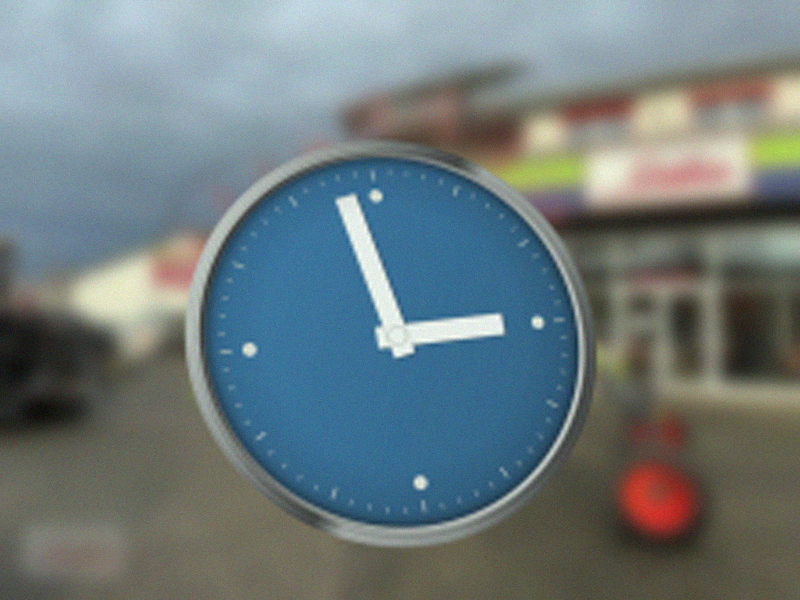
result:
2,58
